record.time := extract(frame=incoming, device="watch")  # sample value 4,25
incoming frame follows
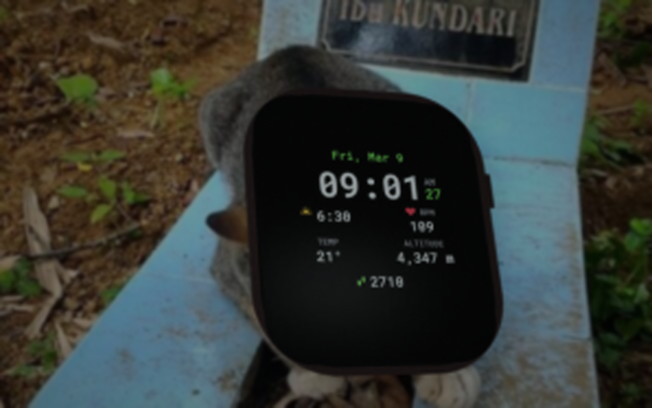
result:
9,01
